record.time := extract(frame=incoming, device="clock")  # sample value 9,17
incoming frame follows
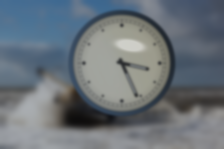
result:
3,26
